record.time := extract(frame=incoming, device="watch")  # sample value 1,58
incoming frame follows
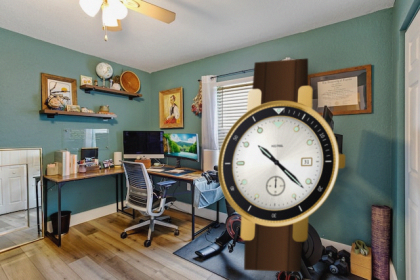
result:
10,22
